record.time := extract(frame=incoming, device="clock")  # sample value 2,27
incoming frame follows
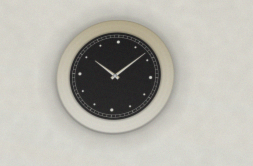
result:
10,08
